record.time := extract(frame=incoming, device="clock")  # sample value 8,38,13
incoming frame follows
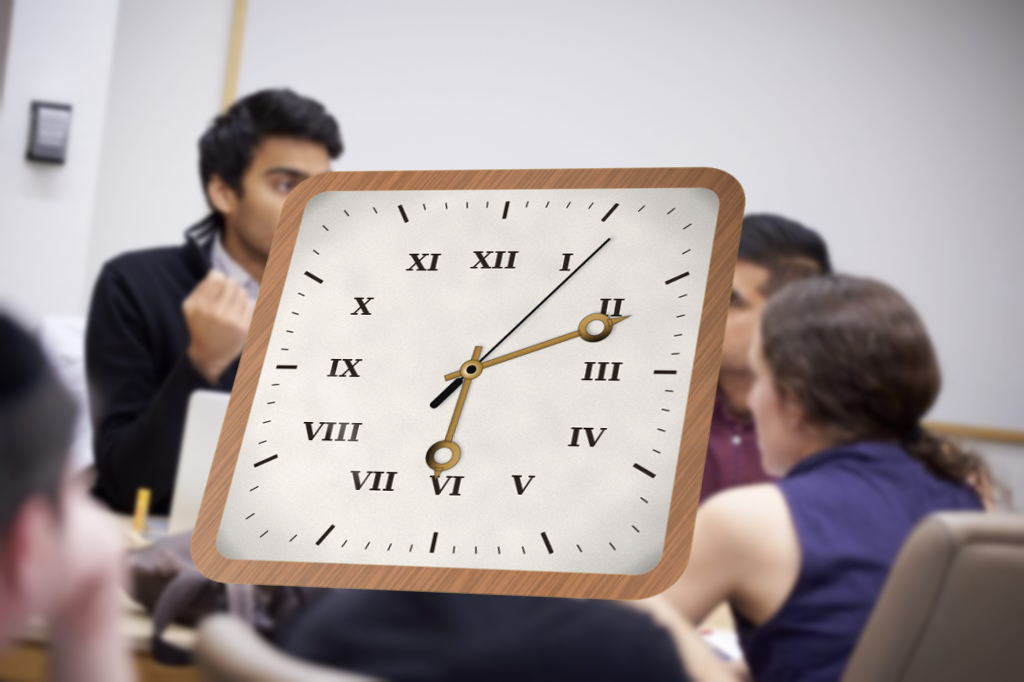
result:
6,11,06
